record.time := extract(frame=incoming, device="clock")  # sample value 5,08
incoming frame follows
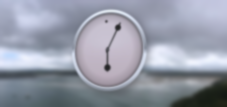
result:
6,05
